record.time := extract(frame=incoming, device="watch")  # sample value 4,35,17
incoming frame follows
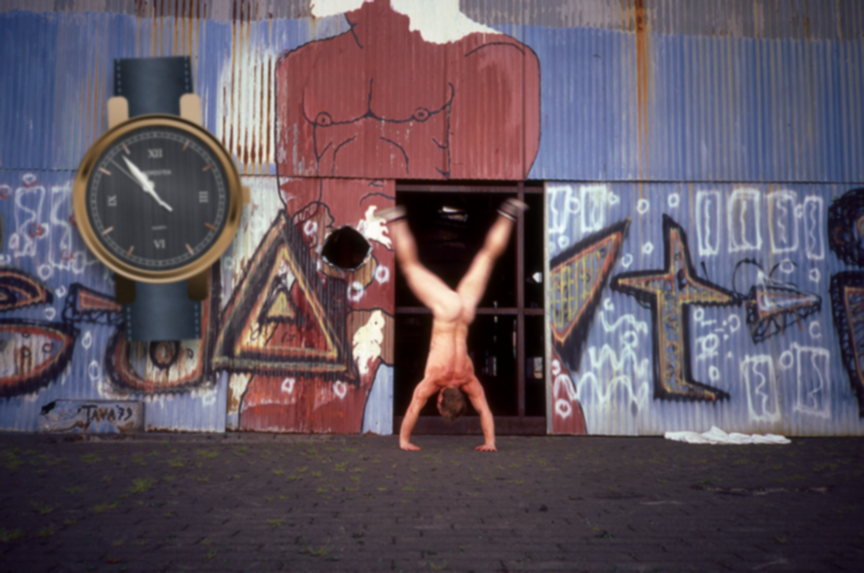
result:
10,53,52
